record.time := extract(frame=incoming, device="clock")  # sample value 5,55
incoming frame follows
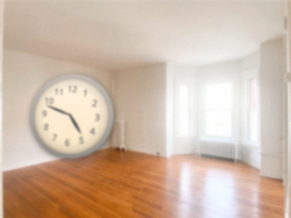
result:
4,48
